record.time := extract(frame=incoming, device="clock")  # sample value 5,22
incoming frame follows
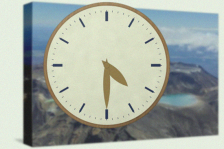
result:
4,30
